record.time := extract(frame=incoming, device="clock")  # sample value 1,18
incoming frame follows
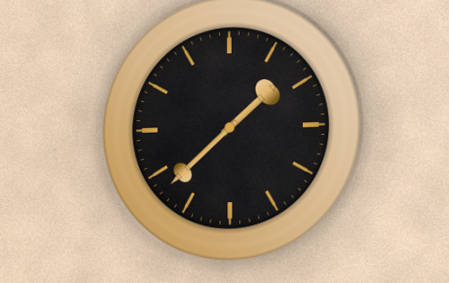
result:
1,38
